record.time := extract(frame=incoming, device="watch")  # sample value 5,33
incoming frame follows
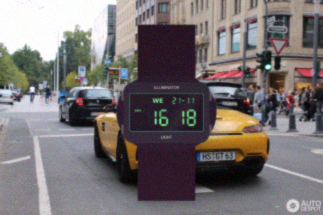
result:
16,18
